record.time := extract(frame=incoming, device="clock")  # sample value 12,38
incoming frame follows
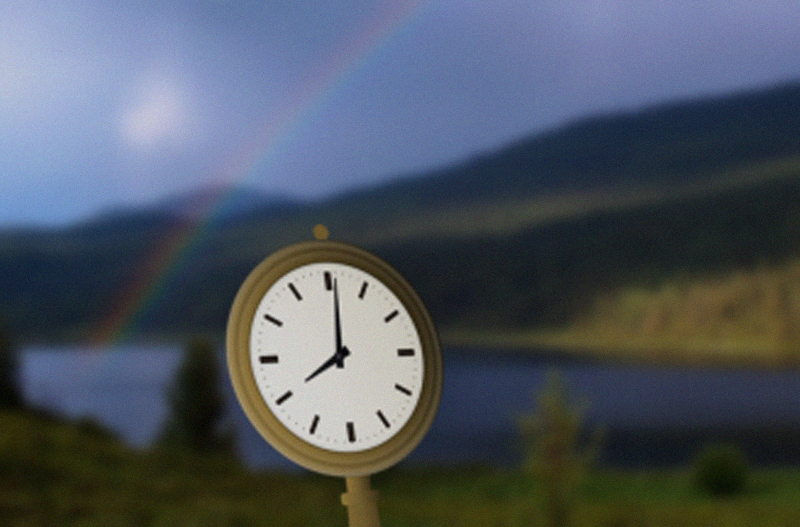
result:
8,01
